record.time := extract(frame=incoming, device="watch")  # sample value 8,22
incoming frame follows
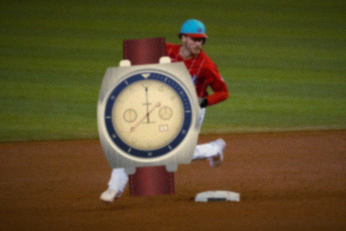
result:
1,38
